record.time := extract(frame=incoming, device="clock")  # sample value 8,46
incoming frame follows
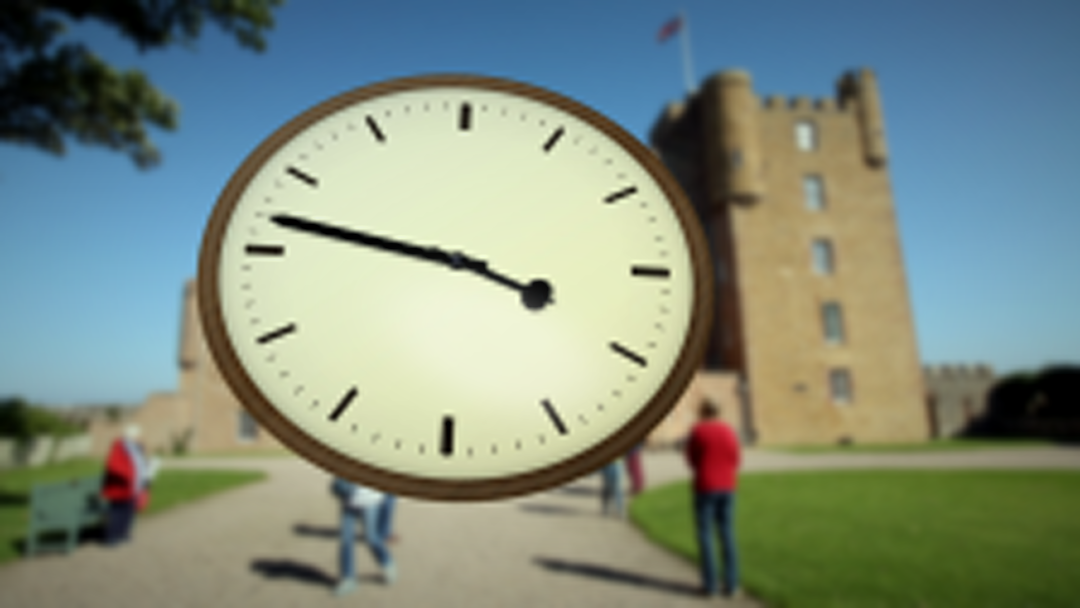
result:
3,47
